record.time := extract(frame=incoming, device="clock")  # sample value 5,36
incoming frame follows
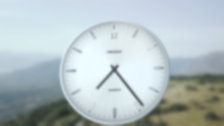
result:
7,24
